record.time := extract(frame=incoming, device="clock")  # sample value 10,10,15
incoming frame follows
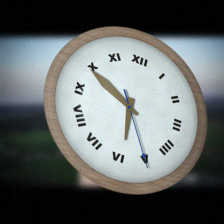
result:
5,49,25
